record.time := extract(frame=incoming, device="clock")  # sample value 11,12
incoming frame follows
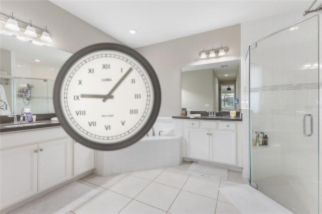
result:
9,07
